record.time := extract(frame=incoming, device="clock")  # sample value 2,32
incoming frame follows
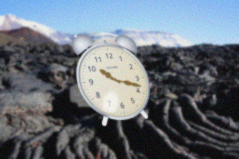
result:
10,18
